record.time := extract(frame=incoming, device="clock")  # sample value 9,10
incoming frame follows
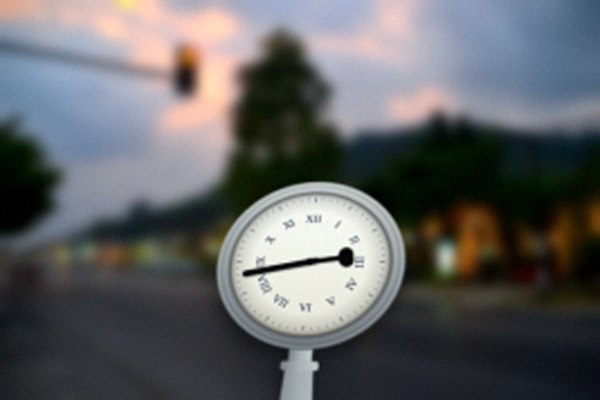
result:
2,43
